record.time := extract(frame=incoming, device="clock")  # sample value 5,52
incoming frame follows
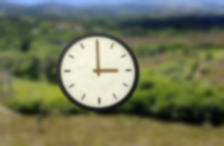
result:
3,00
